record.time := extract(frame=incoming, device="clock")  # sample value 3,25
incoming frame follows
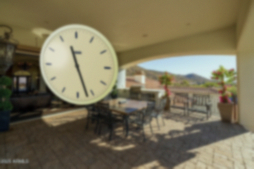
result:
11,27
